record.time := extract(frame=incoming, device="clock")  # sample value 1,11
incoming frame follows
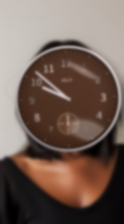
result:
9,52
